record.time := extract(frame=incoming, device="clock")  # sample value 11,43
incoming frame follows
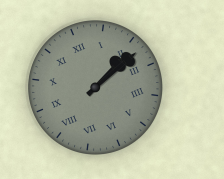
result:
2,12
